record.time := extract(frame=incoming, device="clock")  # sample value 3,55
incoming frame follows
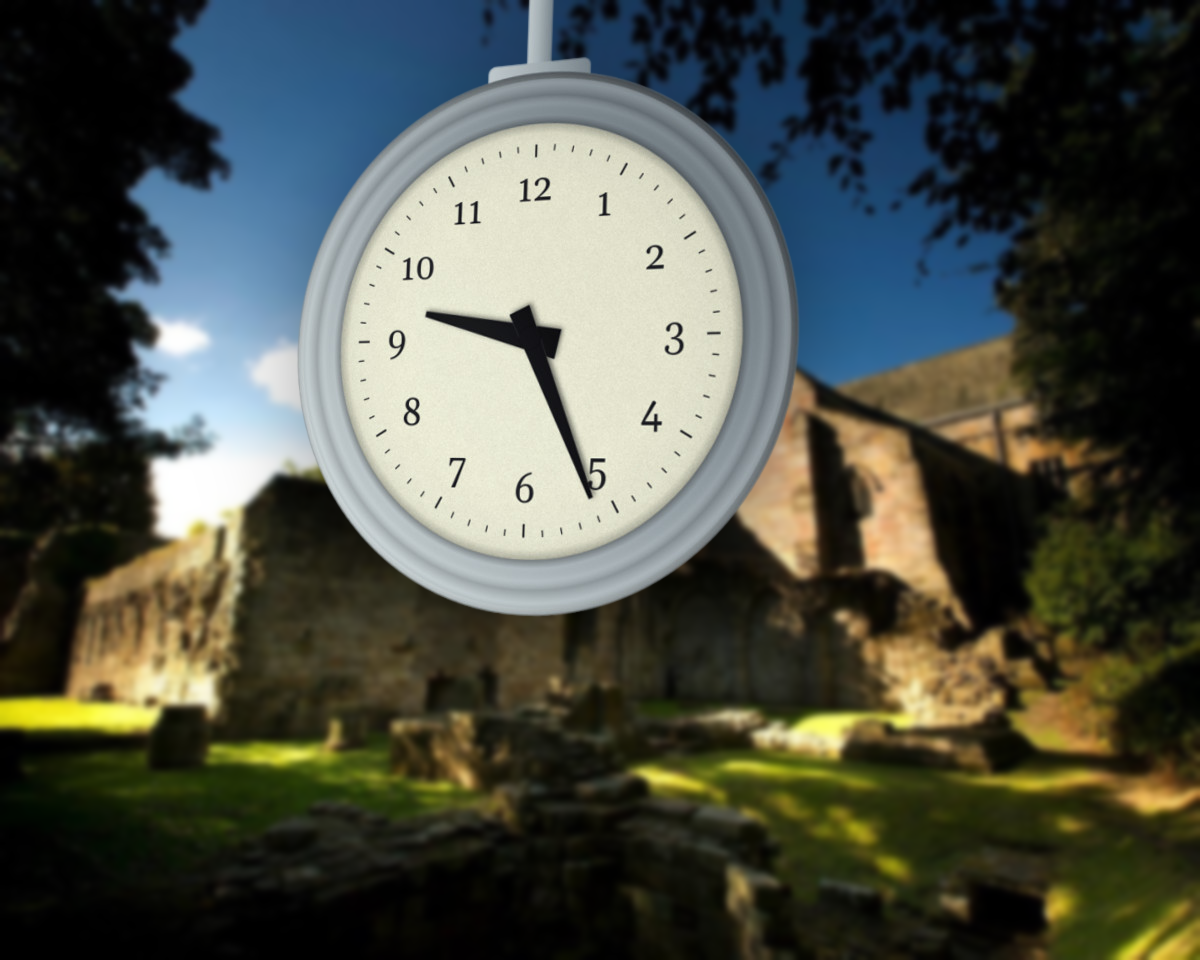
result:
9,26
